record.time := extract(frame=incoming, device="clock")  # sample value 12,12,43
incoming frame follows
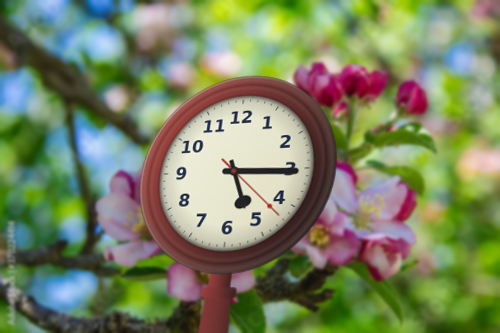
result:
5,15,22
